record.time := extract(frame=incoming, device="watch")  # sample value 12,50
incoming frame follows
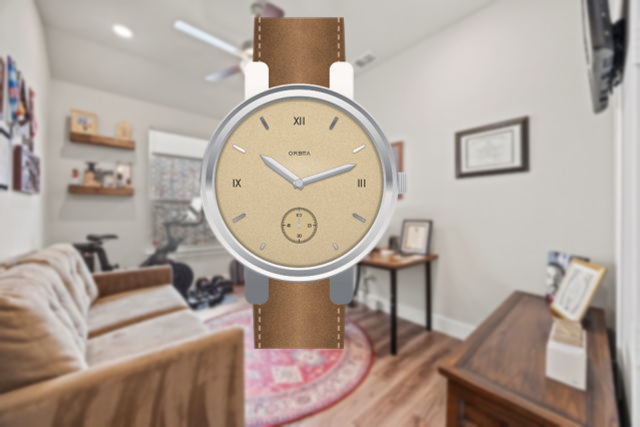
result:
10,12
